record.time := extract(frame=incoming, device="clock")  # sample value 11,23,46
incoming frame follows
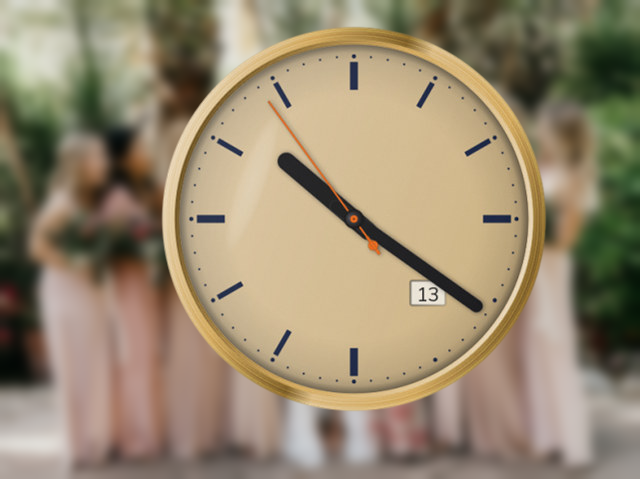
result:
10,20,54
